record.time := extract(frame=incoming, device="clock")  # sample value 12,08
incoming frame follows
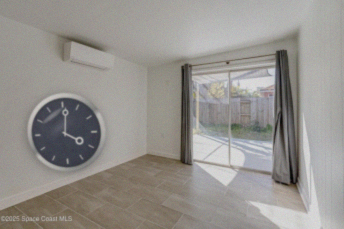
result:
4,01
